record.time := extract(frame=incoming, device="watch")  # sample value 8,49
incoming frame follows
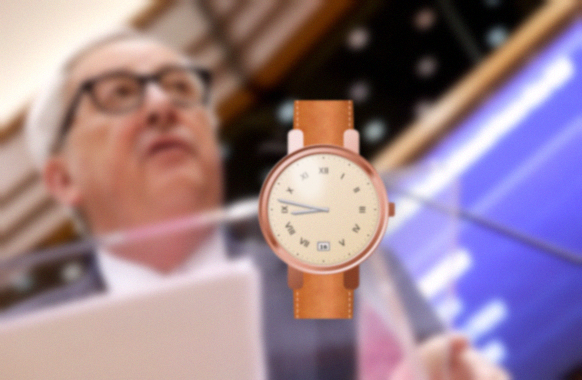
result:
8,47
